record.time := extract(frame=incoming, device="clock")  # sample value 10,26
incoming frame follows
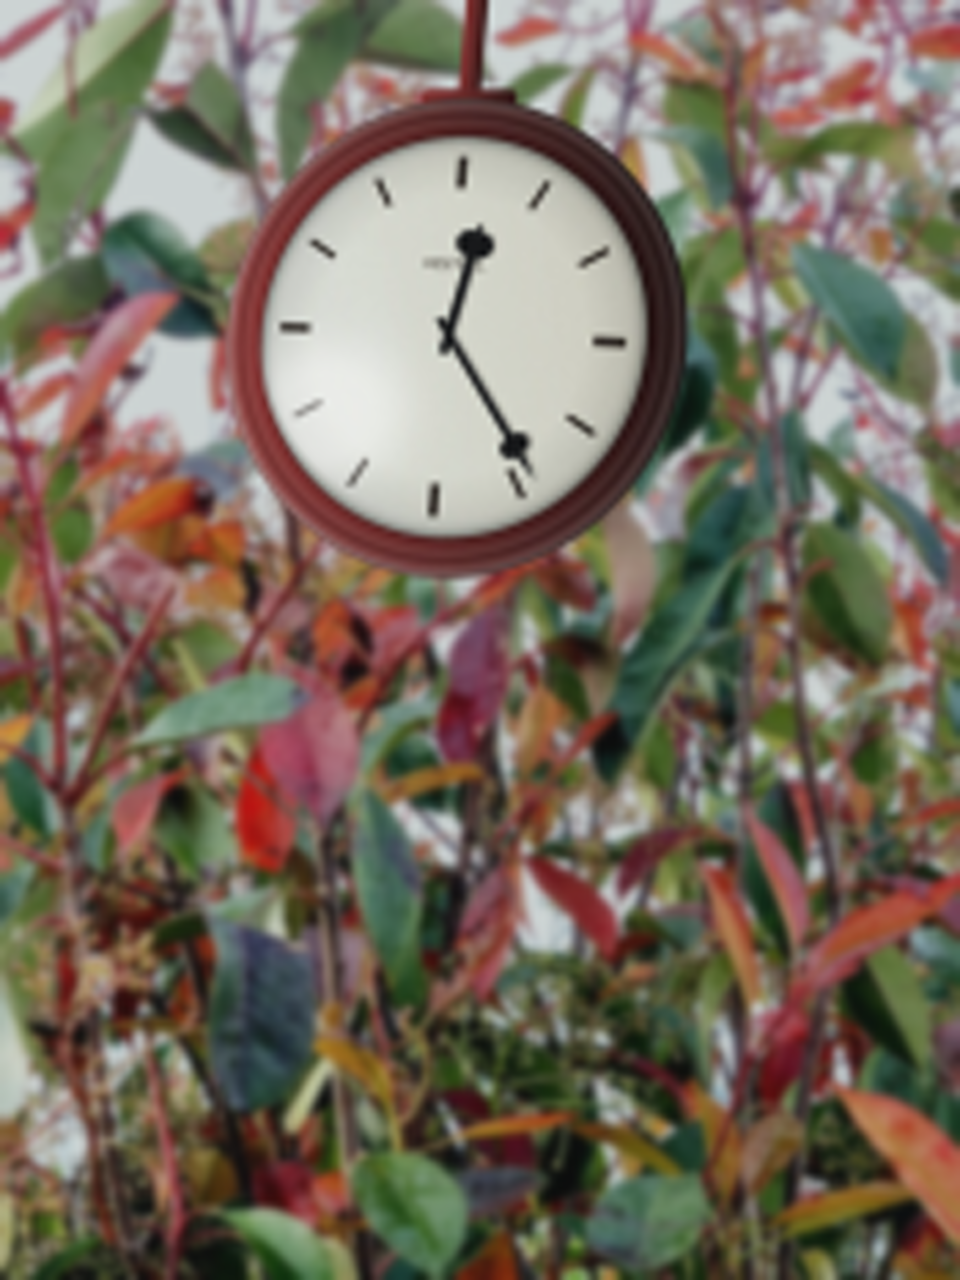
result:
12,24
